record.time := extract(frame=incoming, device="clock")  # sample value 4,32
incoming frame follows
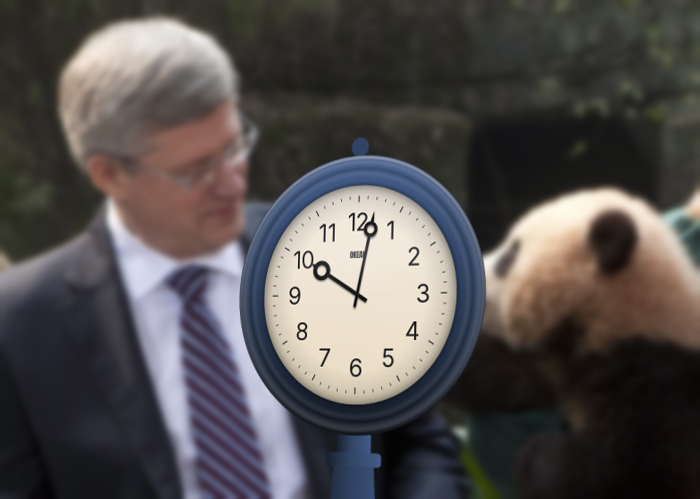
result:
10,02
